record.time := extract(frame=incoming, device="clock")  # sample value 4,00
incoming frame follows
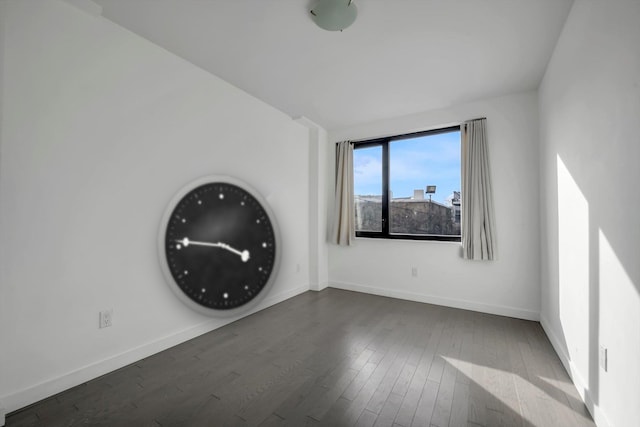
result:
3,46
